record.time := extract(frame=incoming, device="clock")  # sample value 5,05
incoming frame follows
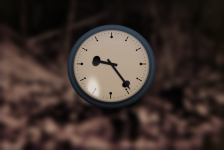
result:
9,24
